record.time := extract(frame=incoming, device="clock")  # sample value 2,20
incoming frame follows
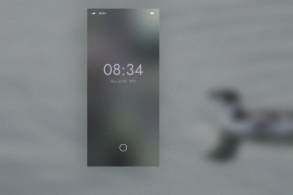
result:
8,34
